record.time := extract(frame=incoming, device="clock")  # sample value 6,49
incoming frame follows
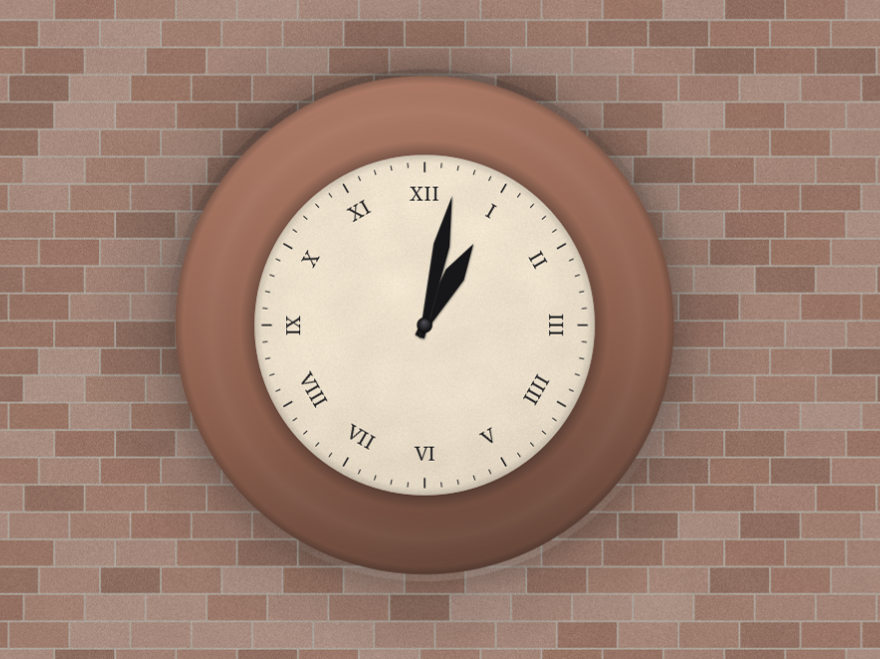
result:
1,02
